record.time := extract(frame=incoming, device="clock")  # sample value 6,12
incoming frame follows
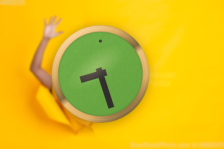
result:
8,27
